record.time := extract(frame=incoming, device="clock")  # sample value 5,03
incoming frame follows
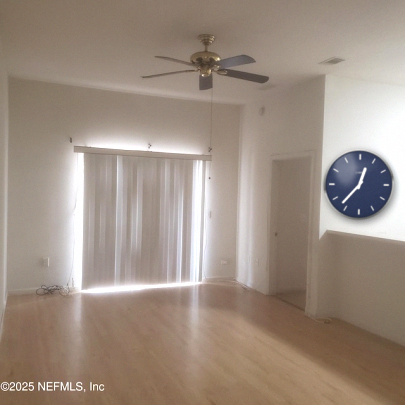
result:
12,37
